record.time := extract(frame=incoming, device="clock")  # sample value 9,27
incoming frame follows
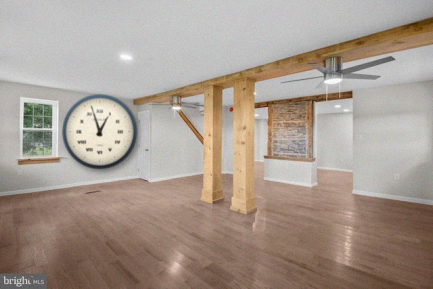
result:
12,57
